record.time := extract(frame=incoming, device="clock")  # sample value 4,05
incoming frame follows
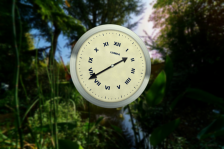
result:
1,38
